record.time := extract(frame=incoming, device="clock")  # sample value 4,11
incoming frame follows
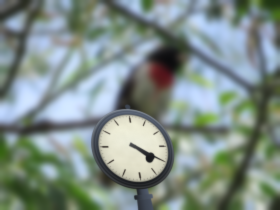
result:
4,20
